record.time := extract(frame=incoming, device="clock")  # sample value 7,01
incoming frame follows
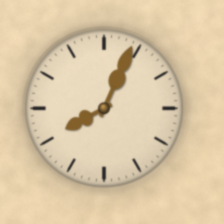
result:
8,04
